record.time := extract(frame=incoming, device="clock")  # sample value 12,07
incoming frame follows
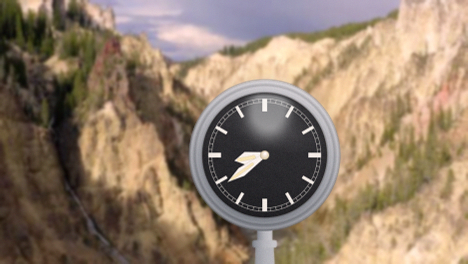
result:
8,39
